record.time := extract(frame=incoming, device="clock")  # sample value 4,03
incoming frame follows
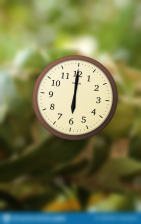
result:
6,00
